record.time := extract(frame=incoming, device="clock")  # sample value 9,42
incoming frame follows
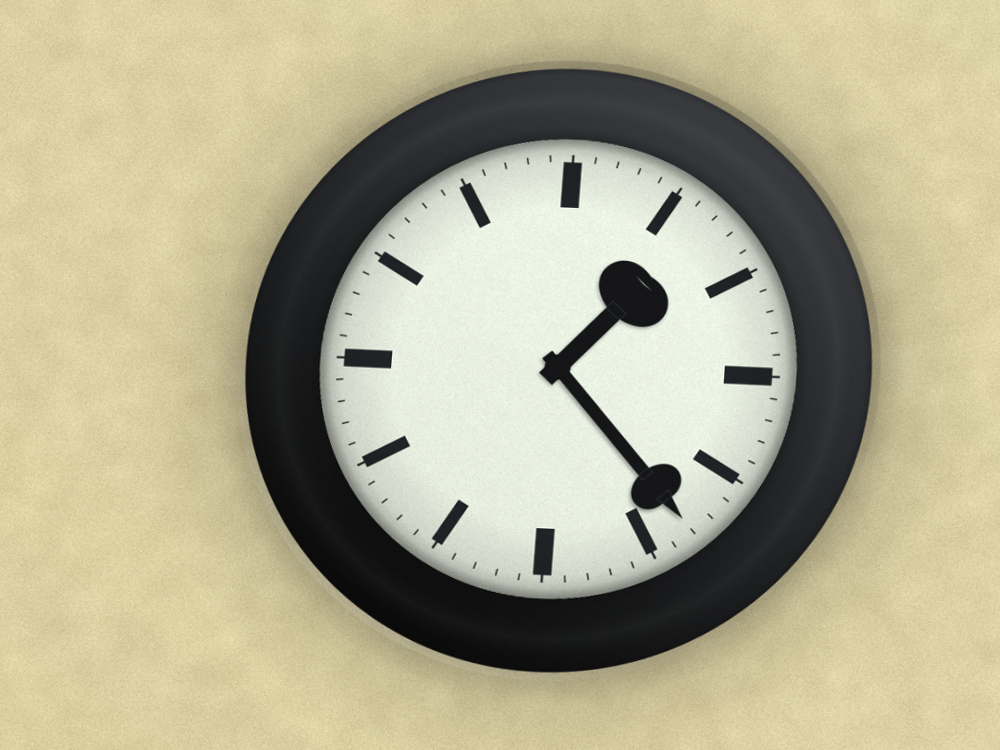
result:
1,23
